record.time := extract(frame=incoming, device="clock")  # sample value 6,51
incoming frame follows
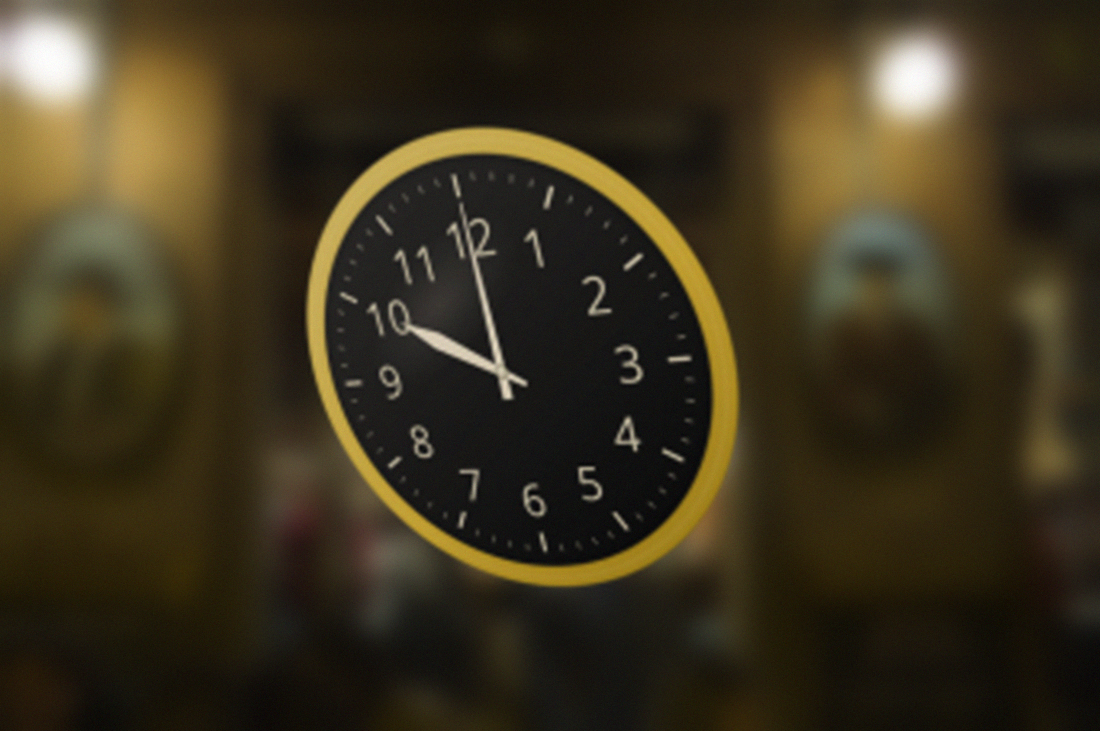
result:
10,00
